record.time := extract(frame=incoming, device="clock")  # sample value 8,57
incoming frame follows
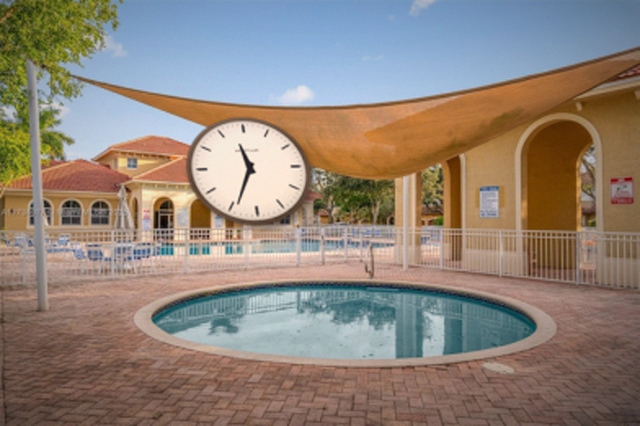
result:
11,34
